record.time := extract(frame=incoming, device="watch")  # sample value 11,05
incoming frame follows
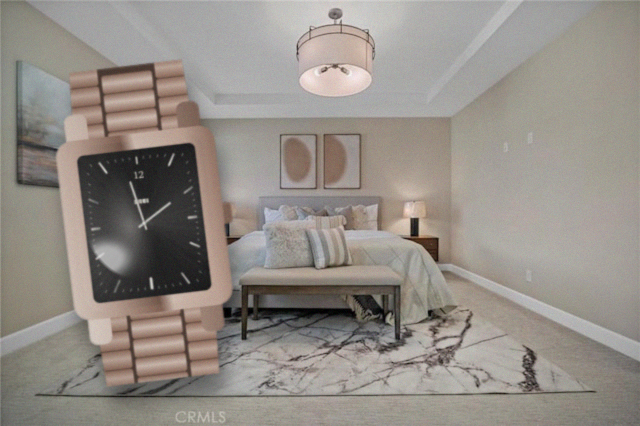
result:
1,58
